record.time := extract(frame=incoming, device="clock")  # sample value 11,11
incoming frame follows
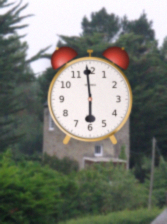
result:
5,59
